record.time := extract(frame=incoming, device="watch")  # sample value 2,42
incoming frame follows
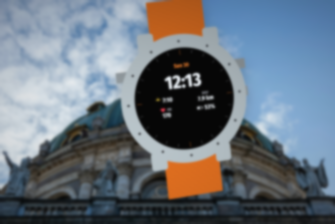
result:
12,13
